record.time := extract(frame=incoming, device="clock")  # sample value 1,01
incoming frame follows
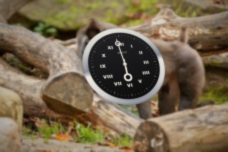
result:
5,59
